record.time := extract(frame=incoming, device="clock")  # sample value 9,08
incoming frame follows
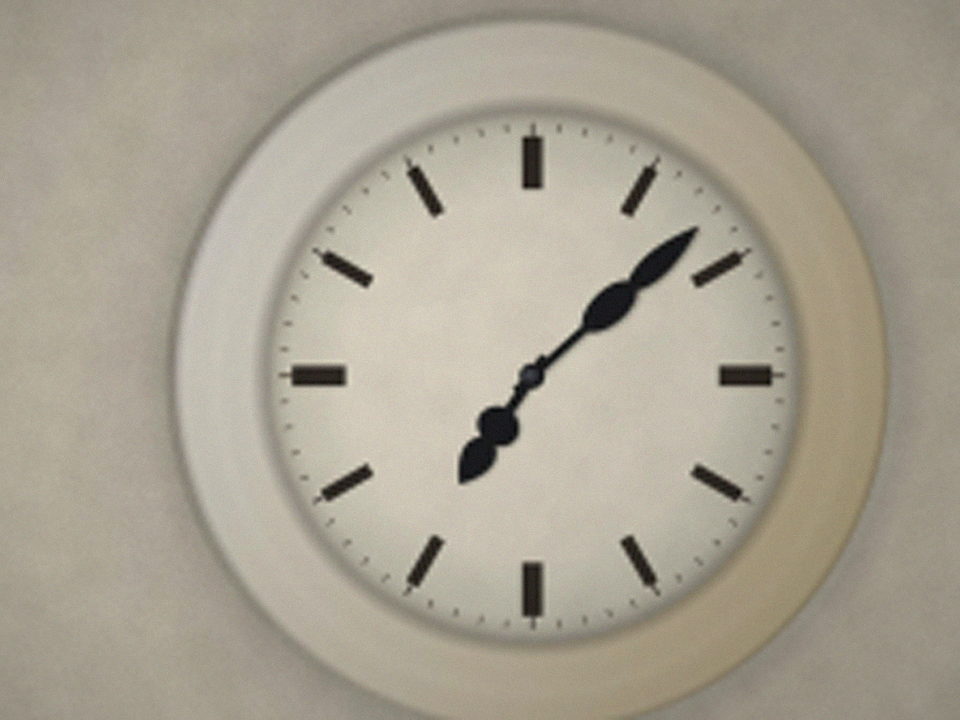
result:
7,08
